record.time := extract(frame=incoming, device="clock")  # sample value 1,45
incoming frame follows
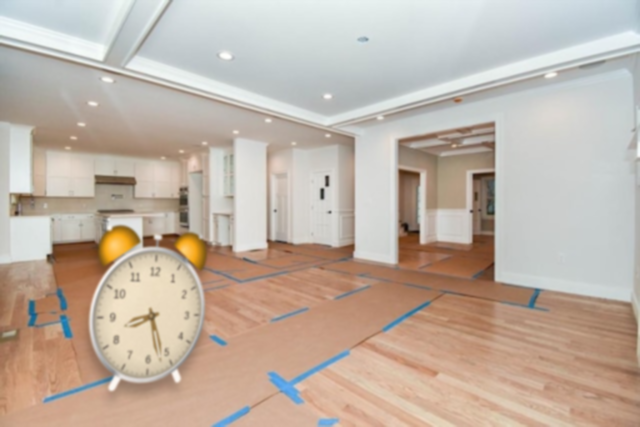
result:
8,27
